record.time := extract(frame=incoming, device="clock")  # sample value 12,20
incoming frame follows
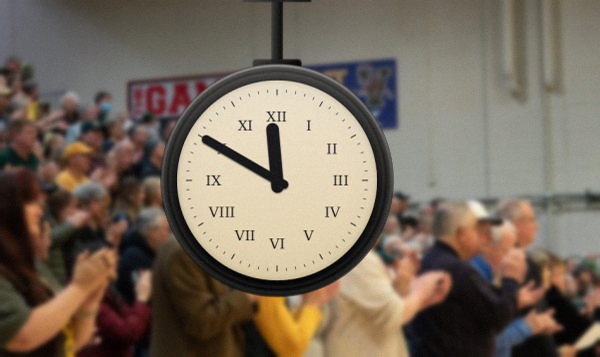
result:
11,50
